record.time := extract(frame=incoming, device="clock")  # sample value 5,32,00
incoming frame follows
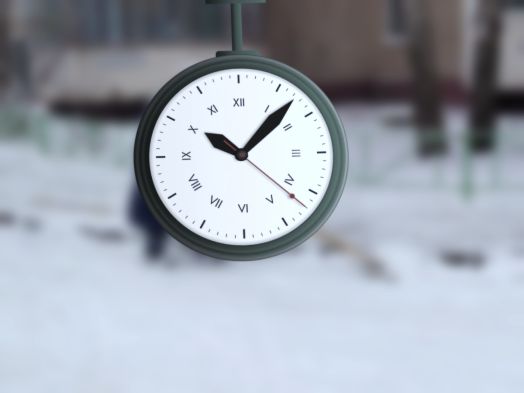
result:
10,07,22
